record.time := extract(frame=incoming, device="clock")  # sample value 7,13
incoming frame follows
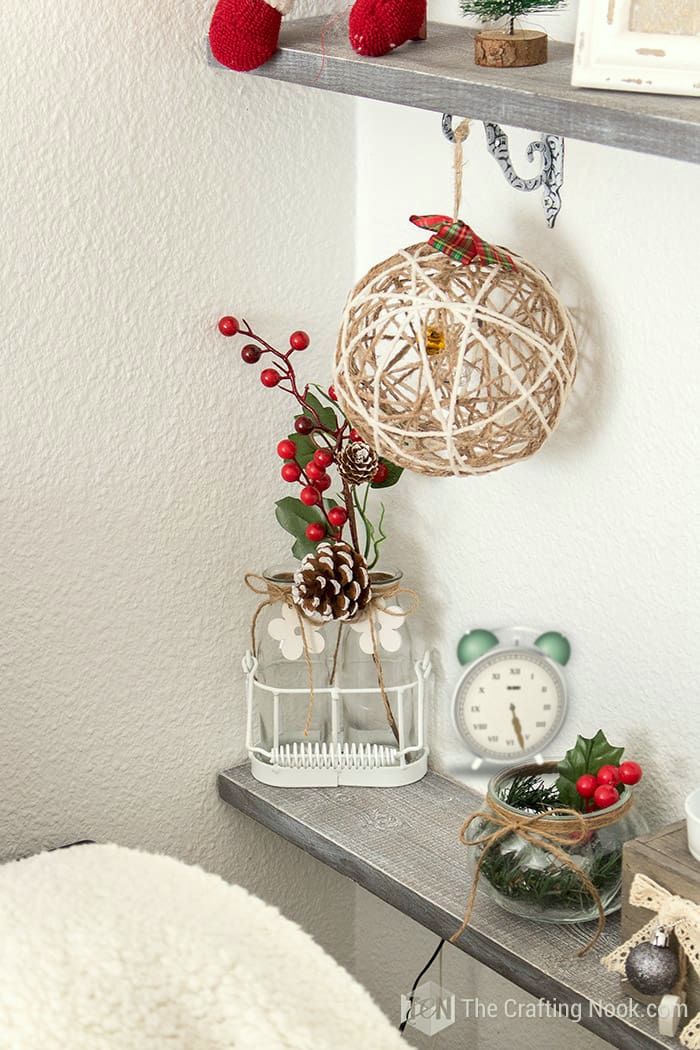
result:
5,27
